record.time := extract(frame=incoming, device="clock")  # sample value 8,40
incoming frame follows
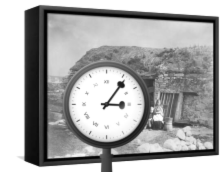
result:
3,06
